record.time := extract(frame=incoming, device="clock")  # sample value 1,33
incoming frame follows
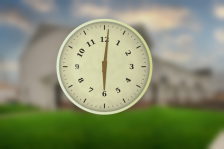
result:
6,01
